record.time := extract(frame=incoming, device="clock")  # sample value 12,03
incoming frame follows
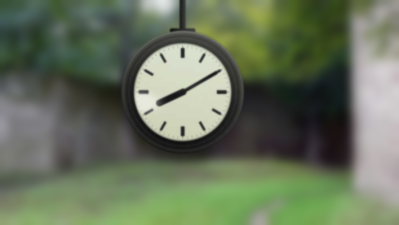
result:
8,10
